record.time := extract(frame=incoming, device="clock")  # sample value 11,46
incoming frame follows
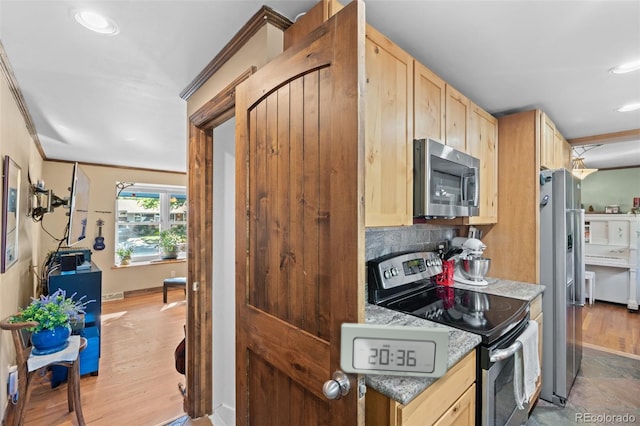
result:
20,36
